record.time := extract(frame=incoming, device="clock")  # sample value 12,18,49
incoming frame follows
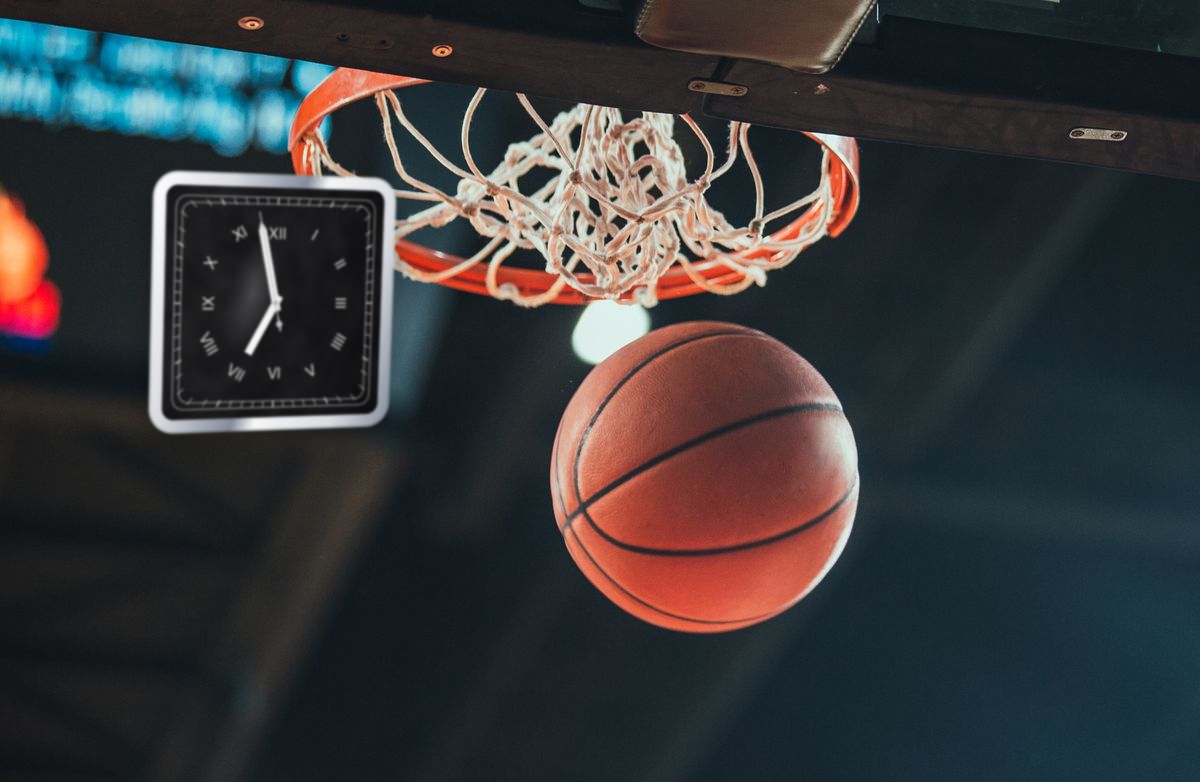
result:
6,57,58
